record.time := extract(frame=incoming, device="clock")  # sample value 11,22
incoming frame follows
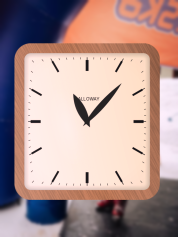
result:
11,07
